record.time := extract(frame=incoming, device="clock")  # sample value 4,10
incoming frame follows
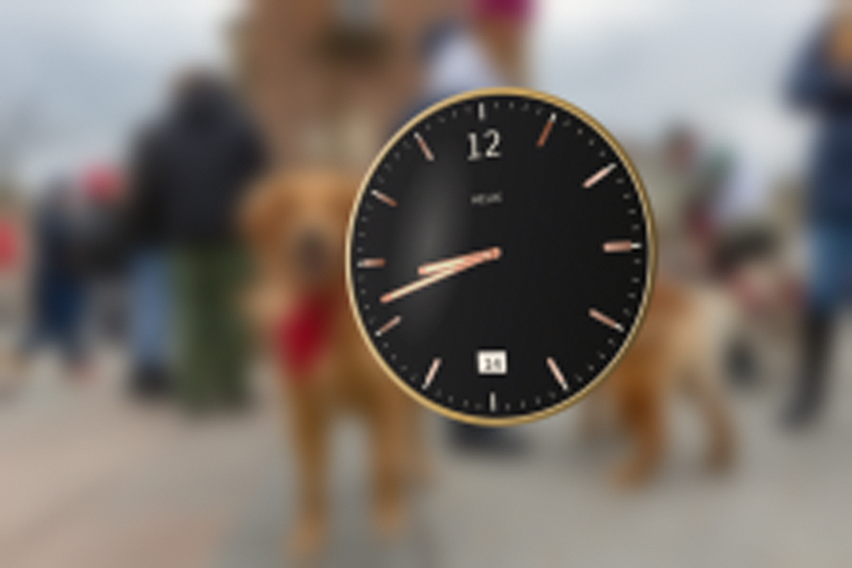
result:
8,42
